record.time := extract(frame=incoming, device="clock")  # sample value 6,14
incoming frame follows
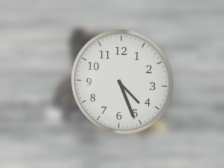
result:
4,26
